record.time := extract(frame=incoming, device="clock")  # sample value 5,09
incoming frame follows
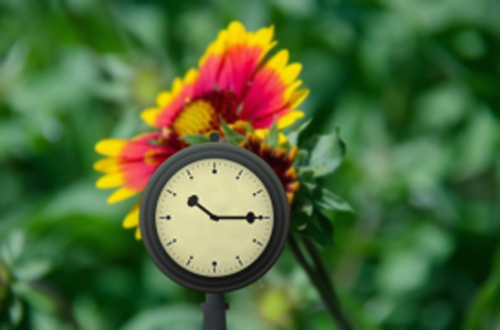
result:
10,15
